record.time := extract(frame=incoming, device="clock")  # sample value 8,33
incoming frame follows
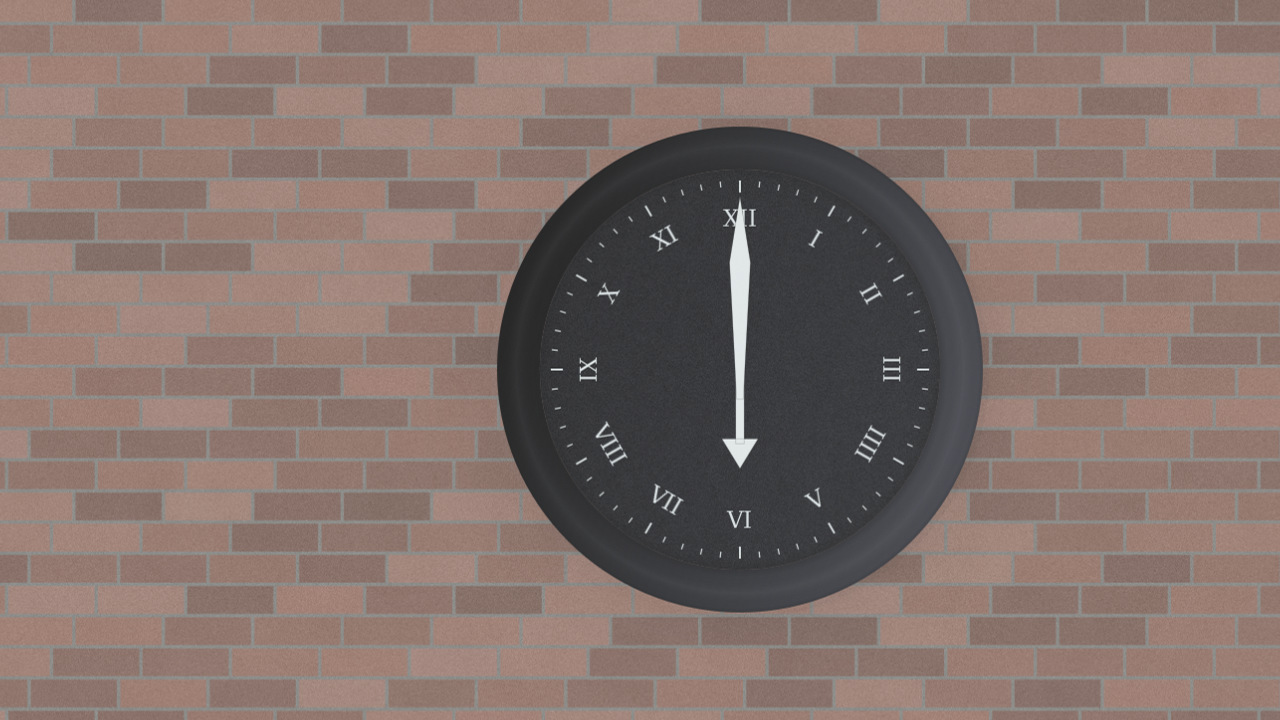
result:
6,00
